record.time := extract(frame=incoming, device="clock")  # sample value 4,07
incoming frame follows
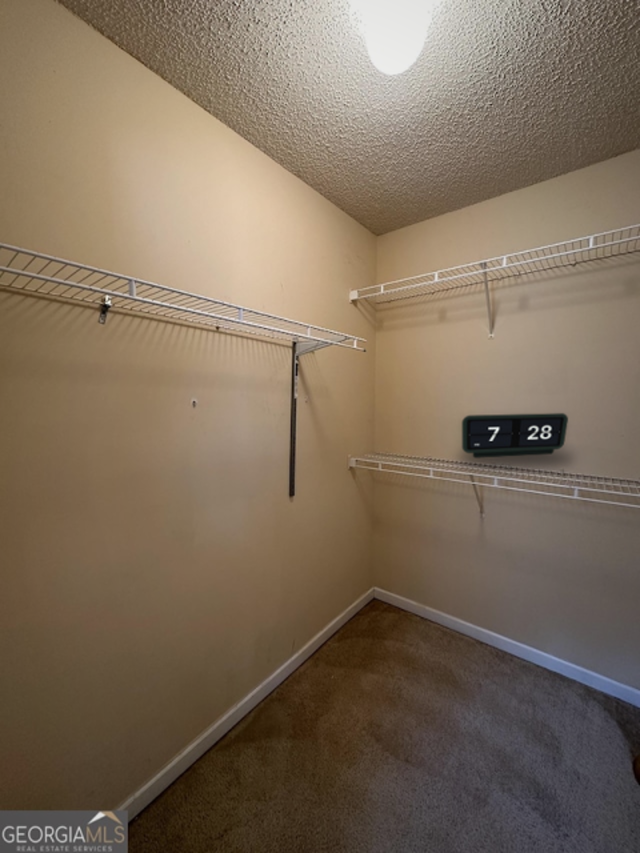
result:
7,28
